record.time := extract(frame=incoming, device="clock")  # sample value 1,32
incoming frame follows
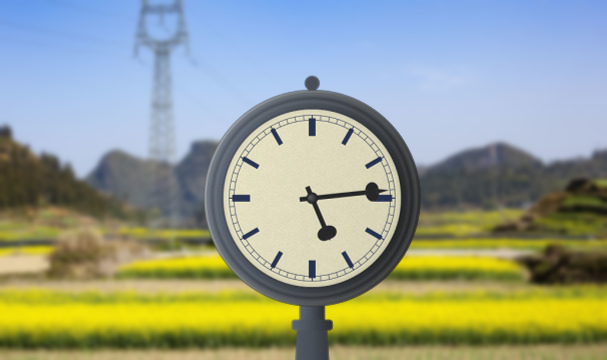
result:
5,14
